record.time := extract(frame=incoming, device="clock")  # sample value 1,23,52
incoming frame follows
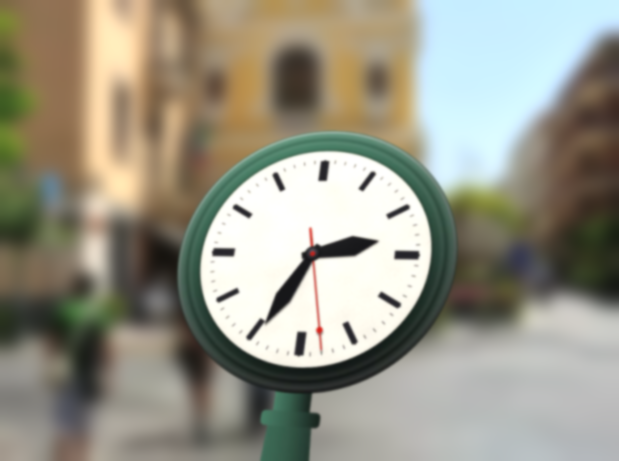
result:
2,34,28
